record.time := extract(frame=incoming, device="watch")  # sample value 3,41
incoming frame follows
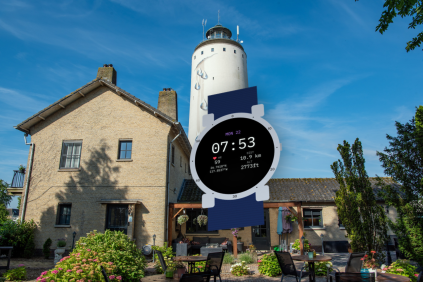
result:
7,53
